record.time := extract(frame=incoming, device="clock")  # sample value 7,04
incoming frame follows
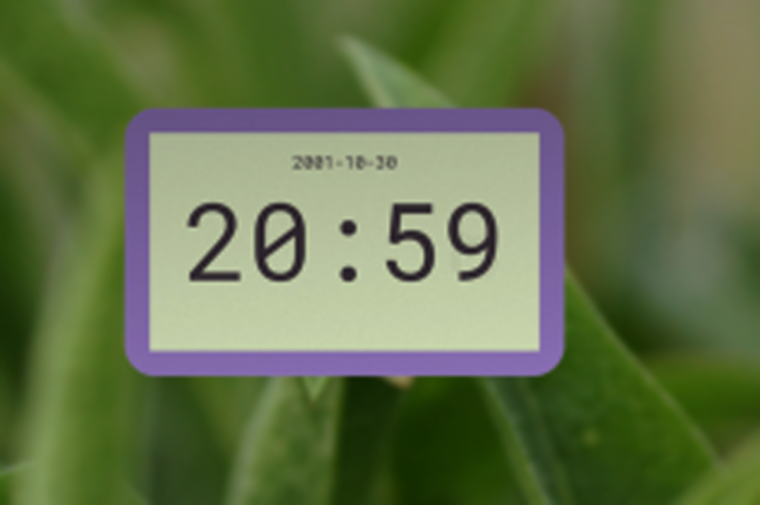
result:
20,59
